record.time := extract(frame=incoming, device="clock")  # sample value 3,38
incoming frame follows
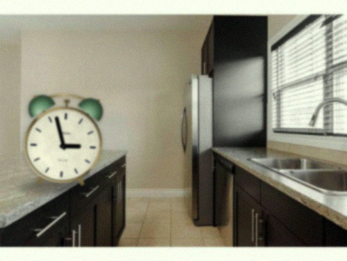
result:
2,57
